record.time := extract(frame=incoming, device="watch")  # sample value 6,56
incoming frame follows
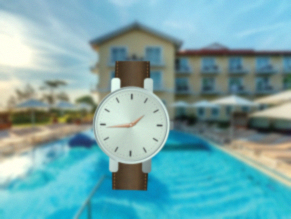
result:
1,44
